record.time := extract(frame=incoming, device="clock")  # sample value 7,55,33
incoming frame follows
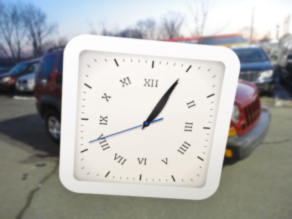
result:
1,04,41
